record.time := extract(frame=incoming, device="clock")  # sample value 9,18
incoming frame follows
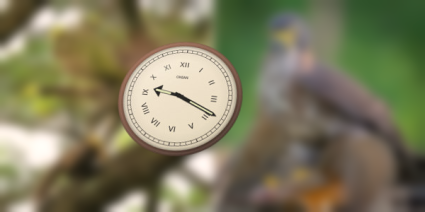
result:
9,19
